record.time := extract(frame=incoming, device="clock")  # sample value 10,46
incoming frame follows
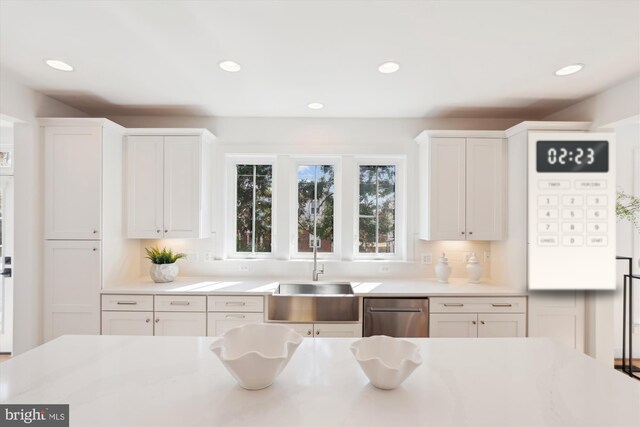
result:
2,23
